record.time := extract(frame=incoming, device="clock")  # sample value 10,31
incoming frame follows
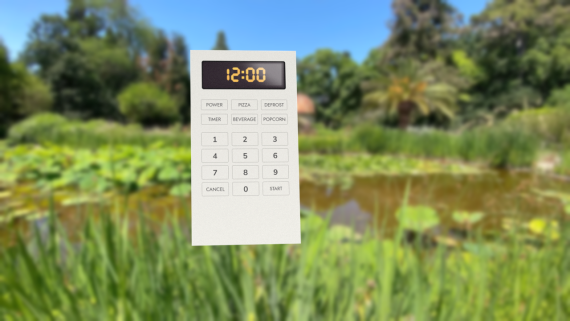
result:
12,00
